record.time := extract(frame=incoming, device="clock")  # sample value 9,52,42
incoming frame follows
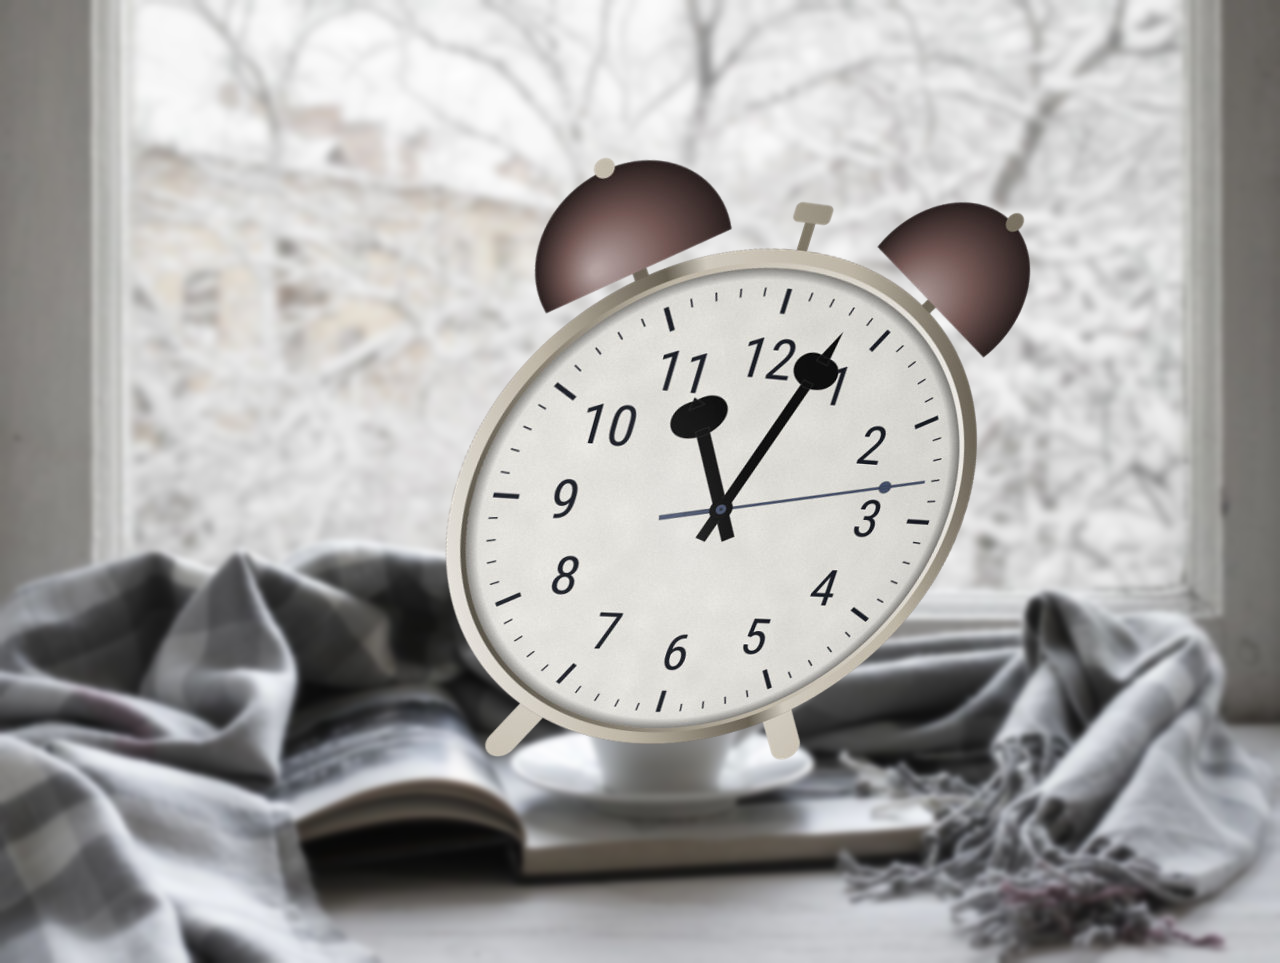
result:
11,03,13
